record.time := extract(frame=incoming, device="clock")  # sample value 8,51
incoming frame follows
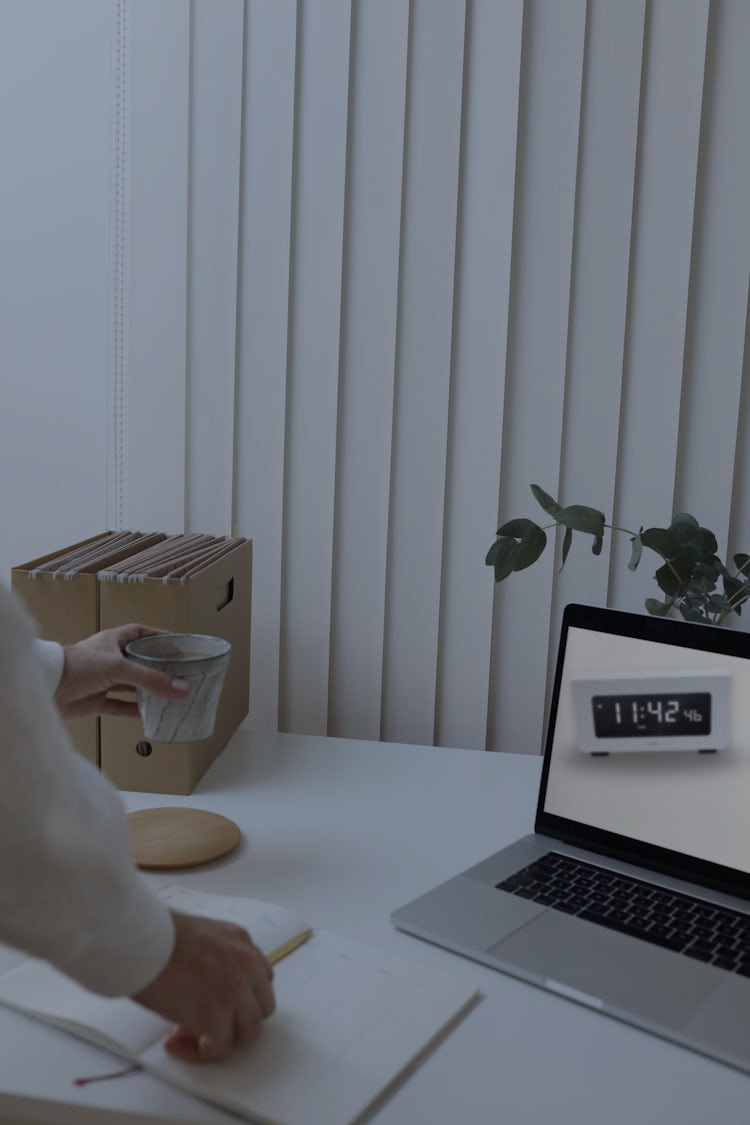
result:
11,42
